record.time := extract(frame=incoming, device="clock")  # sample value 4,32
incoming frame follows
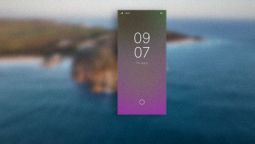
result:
9,07
